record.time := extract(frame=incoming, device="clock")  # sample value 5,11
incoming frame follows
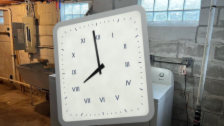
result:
7,59
